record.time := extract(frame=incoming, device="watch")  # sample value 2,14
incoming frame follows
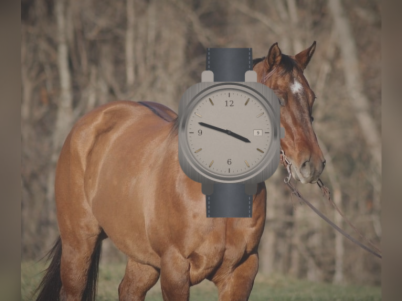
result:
3,48
